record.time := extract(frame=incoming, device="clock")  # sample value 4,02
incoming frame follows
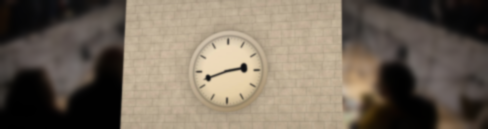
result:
2,42
